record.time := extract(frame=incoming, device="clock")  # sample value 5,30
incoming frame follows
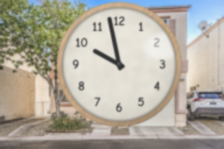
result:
9,58
